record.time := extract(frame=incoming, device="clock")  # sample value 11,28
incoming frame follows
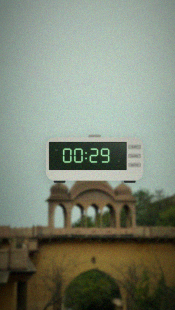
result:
0,29
